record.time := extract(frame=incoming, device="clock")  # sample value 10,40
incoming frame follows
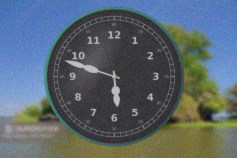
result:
5,48
